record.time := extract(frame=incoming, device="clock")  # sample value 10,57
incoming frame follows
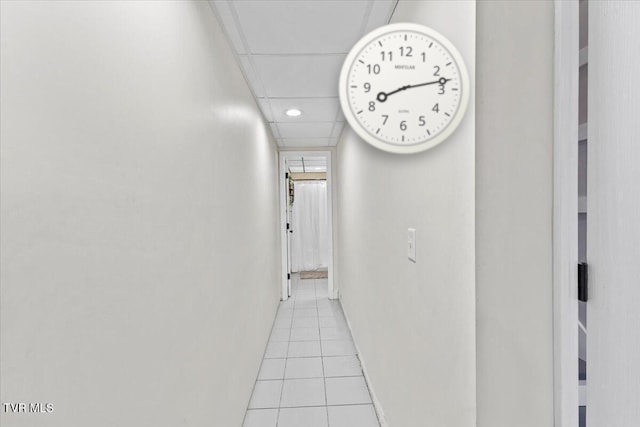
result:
8,13
